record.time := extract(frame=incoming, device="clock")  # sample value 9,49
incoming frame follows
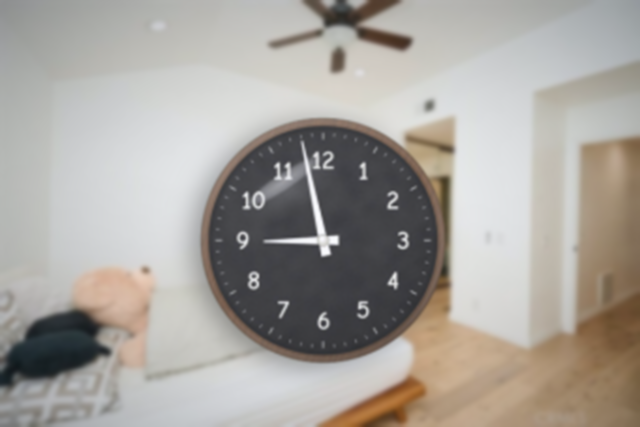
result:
8,58
